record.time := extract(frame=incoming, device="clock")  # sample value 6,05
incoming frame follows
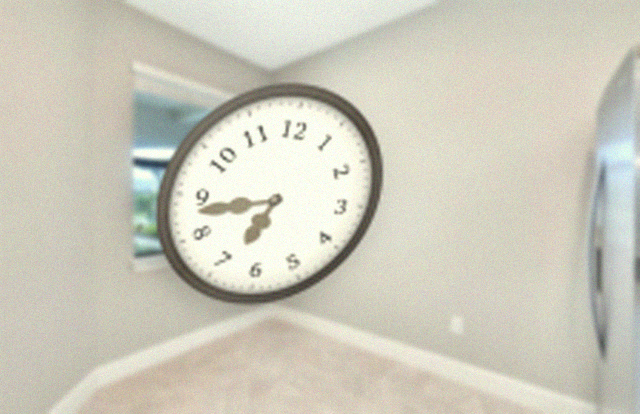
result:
6,43
